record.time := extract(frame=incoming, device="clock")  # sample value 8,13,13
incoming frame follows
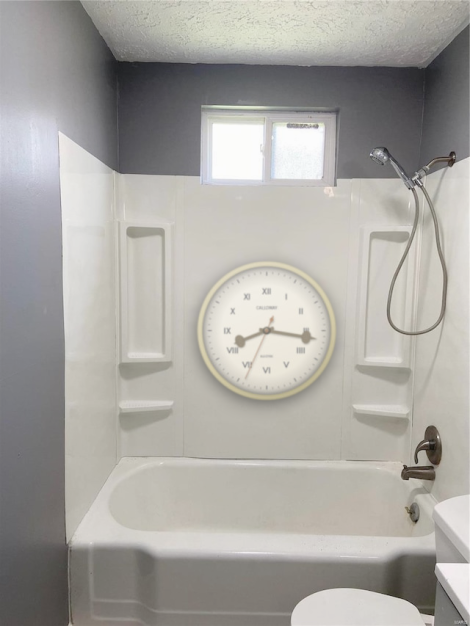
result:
8,16,34
